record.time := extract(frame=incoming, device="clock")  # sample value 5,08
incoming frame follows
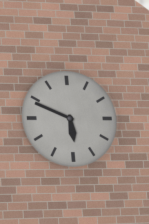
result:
5,49
